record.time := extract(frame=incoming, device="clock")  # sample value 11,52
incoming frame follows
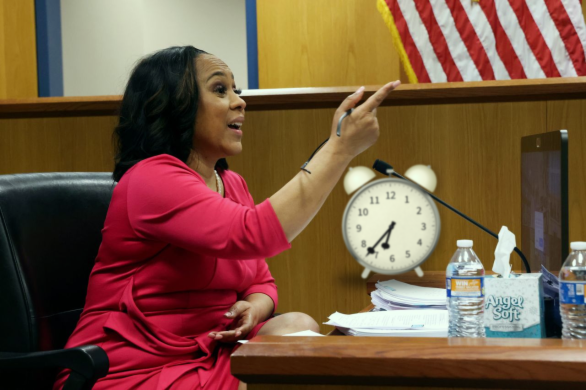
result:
6,37
